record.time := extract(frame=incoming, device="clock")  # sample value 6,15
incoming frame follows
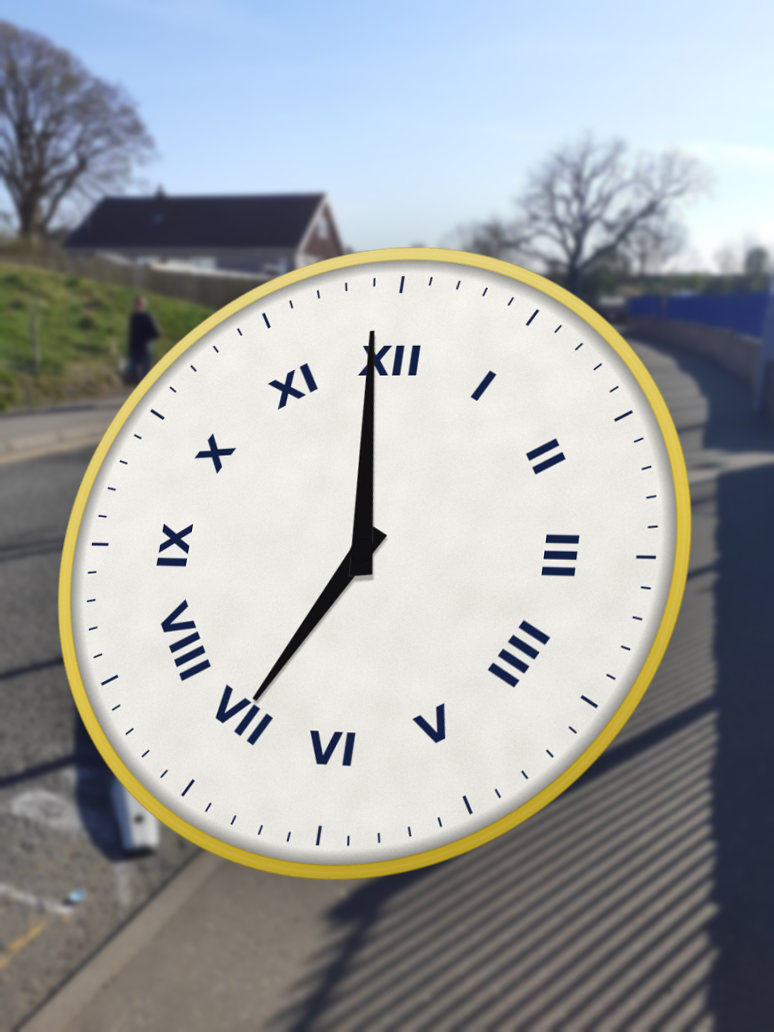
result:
6,59
